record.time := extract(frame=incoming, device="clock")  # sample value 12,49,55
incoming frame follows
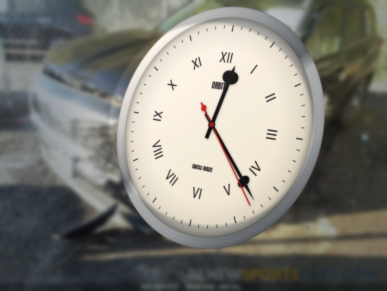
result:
12,22,23
